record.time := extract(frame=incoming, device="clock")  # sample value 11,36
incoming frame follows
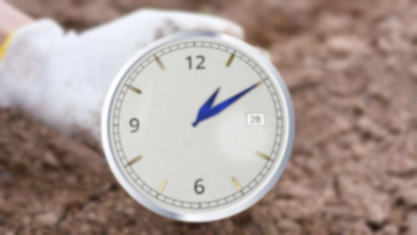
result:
1,10
